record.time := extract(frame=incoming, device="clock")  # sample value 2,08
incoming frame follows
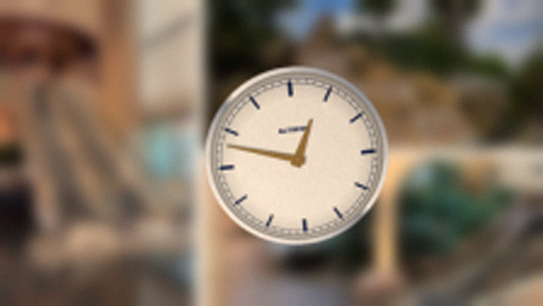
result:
12,48
